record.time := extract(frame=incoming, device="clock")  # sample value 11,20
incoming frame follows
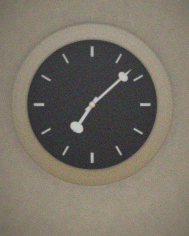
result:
7,08
